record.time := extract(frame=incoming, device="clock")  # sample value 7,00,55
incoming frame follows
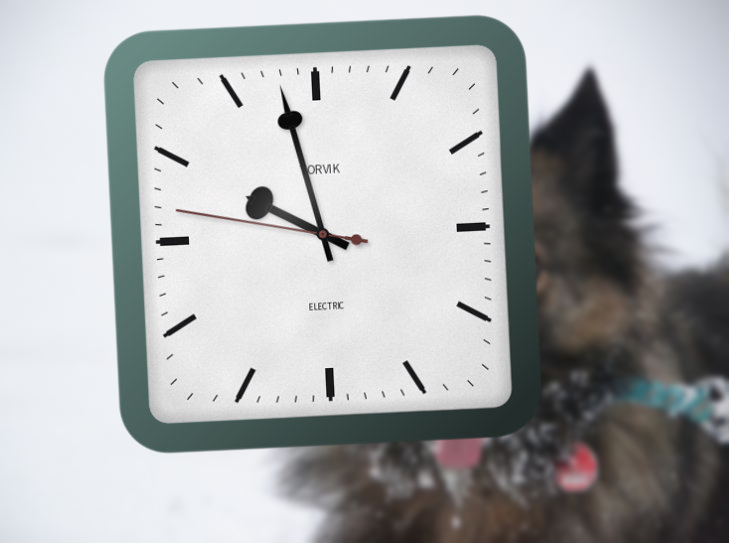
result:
9,57,47
